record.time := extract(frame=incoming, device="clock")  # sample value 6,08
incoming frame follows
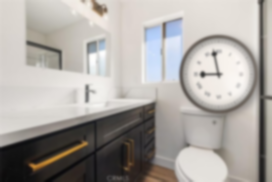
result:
8,58
